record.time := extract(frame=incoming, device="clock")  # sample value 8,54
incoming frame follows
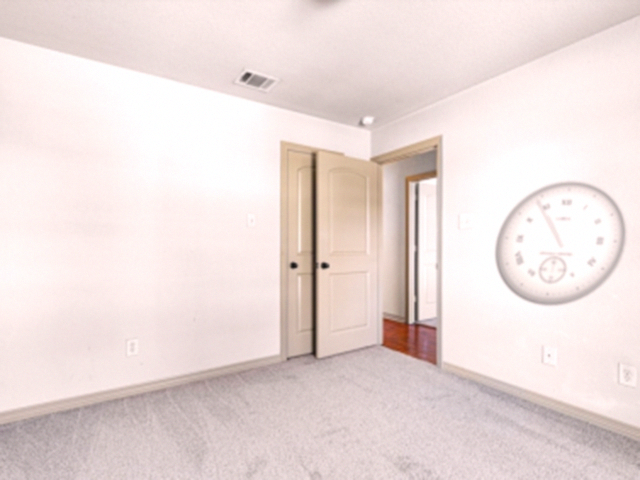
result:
10,54
